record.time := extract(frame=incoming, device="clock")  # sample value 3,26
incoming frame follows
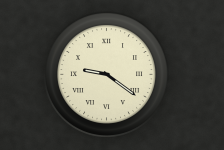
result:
9,21
